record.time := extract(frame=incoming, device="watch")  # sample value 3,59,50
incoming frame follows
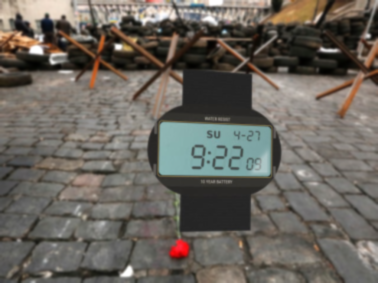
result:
9,22,09
